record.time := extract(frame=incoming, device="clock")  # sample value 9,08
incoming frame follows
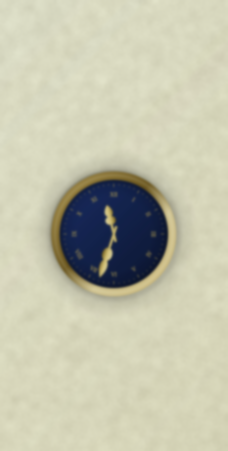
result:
11,33
